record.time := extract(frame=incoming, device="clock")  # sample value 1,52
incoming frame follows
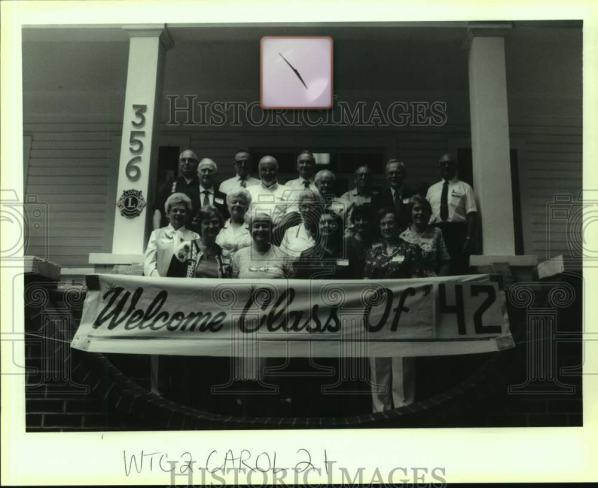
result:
4,53
